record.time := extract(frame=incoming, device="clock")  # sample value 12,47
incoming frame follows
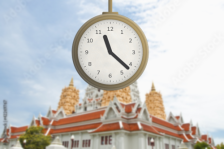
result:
11,22
